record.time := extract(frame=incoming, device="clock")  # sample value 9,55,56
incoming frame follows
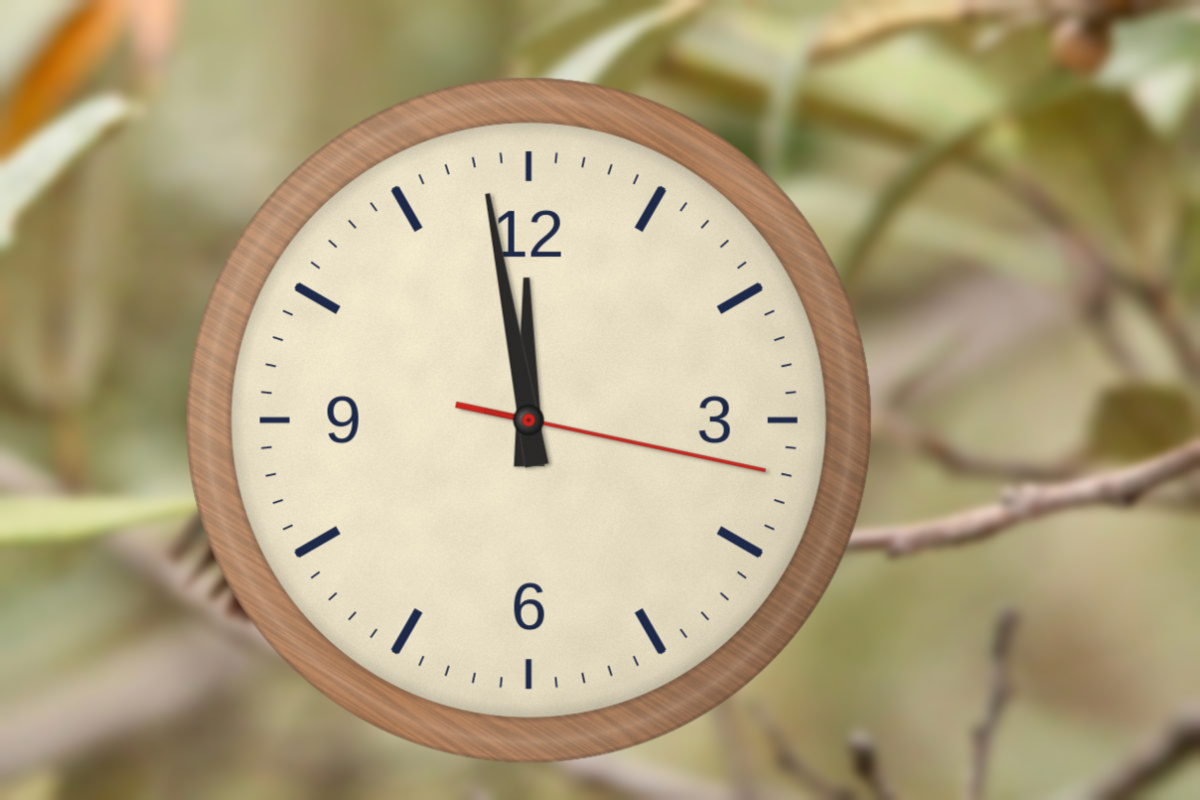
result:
11,58,17
